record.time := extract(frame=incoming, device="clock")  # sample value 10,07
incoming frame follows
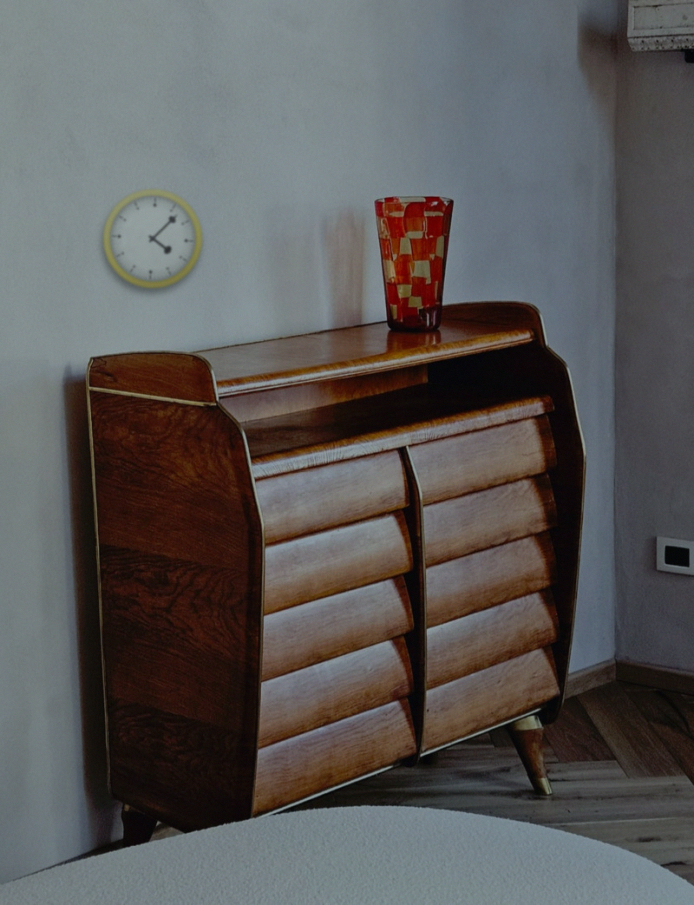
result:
4,07
